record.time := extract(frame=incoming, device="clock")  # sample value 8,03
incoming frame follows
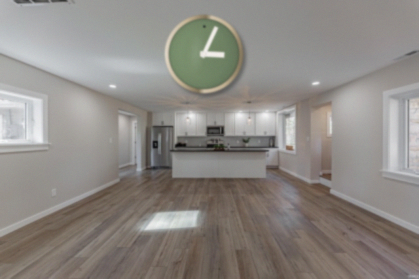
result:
3,04
